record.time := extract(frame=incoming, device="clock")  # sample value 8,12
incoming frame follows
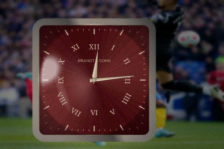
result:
12,14
